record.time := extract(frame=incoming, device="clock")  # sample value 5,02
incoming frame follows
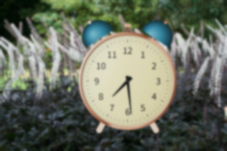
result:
7,29
